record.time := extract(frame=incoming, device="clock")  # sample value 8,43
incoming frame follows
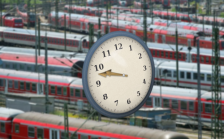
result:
9,48
